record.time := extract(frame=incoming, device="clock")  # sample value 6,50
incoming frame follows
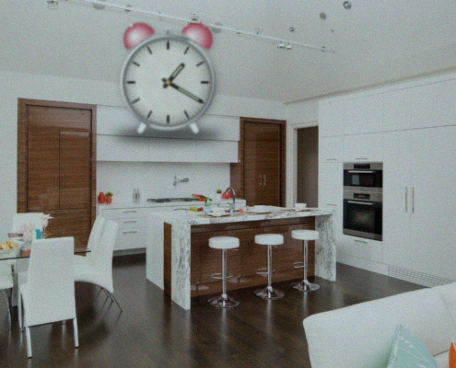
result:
1,20
